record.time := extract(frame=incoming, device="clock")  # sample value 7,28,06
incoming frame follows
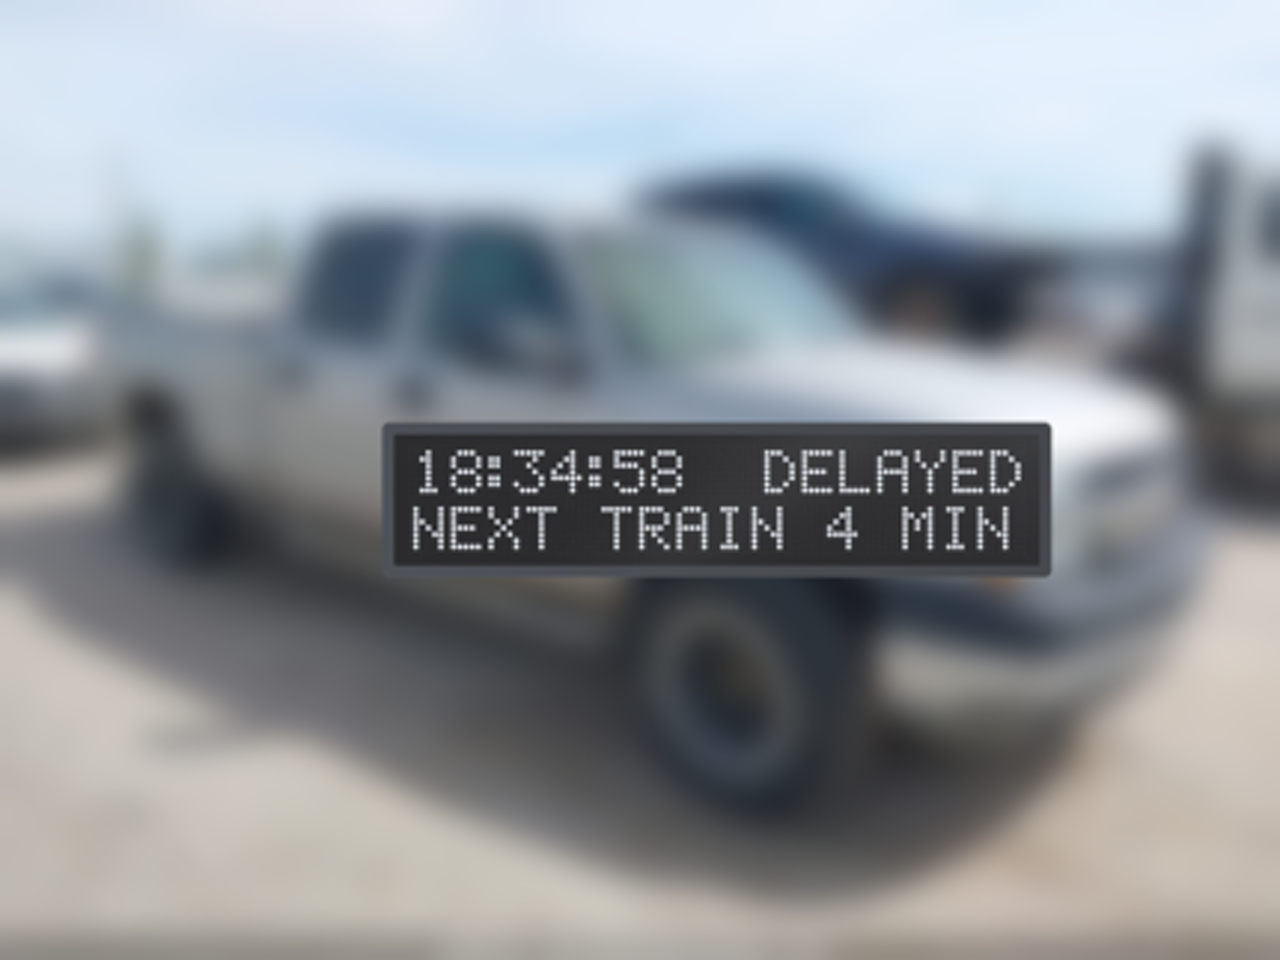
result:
18,34,58
